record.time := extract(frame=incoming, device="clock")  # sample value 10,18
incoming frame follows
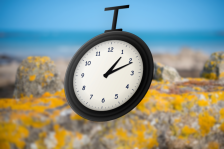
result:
1,11
